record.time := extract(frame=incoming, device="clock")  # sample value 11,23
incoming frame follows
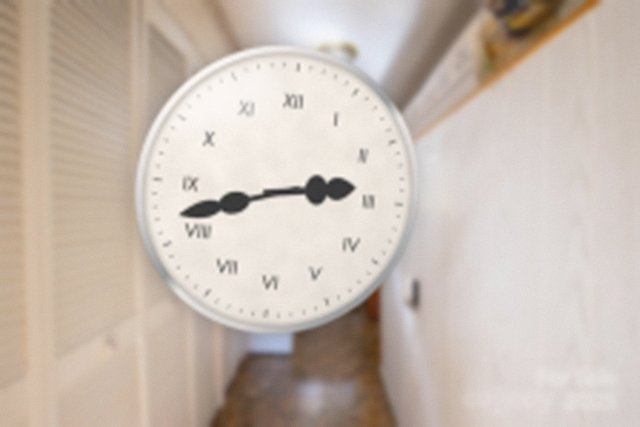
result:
2,42
